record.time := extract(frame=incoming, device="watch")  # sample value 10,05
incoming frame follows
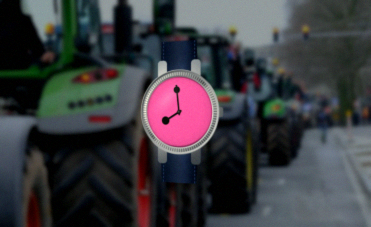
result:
7,59
